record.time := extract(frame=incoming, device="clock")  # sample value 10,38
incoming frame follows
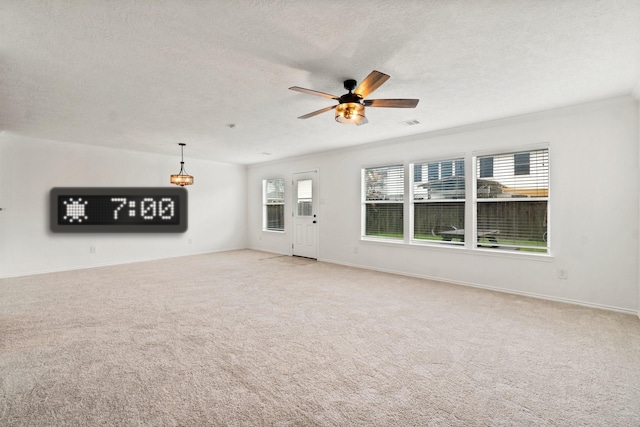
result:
7,00
